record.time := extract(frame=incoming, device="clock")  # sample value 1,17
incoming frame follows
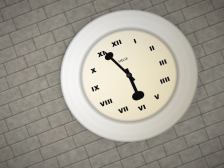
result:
5,56
